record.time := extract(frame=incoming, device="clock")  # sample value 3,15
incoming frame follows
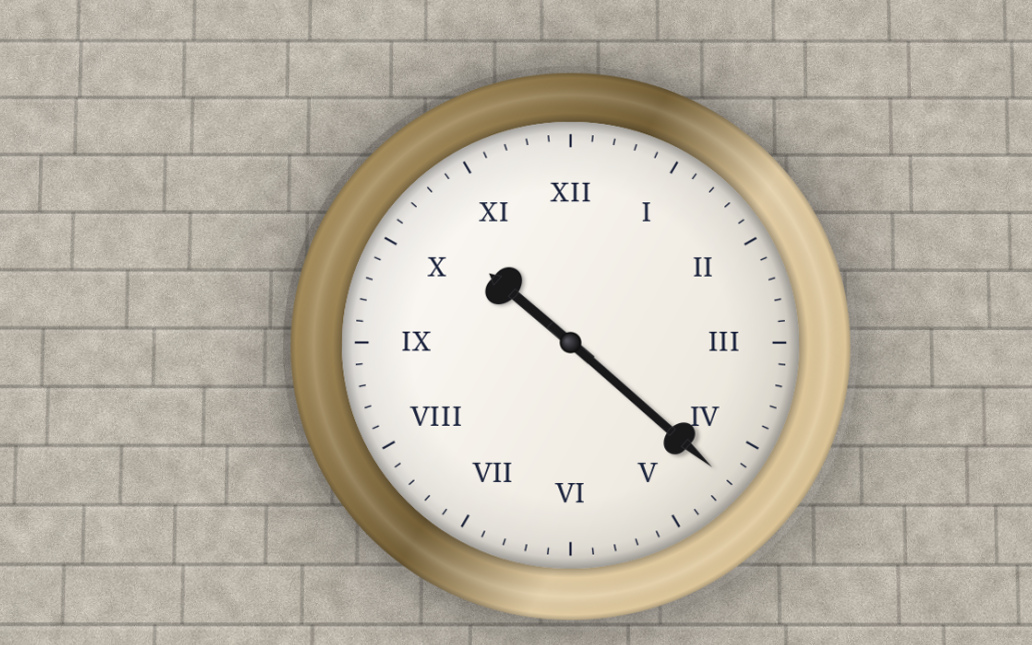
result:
10,22
